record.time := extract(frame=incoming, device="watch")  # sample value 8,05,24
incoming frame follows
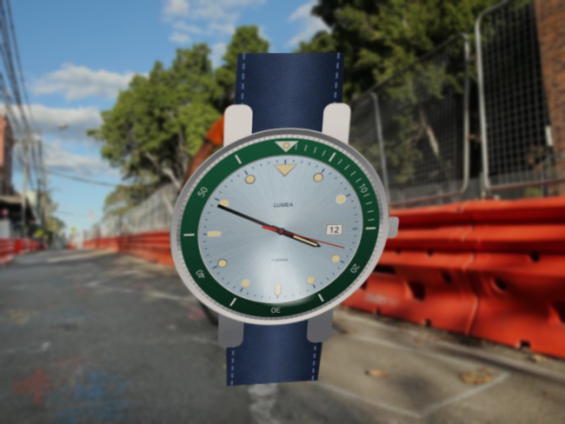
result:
3,49,18
